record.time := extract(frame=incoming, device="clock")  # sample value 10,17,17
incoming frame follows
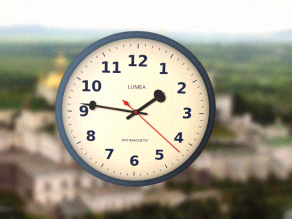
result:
1,46,22
